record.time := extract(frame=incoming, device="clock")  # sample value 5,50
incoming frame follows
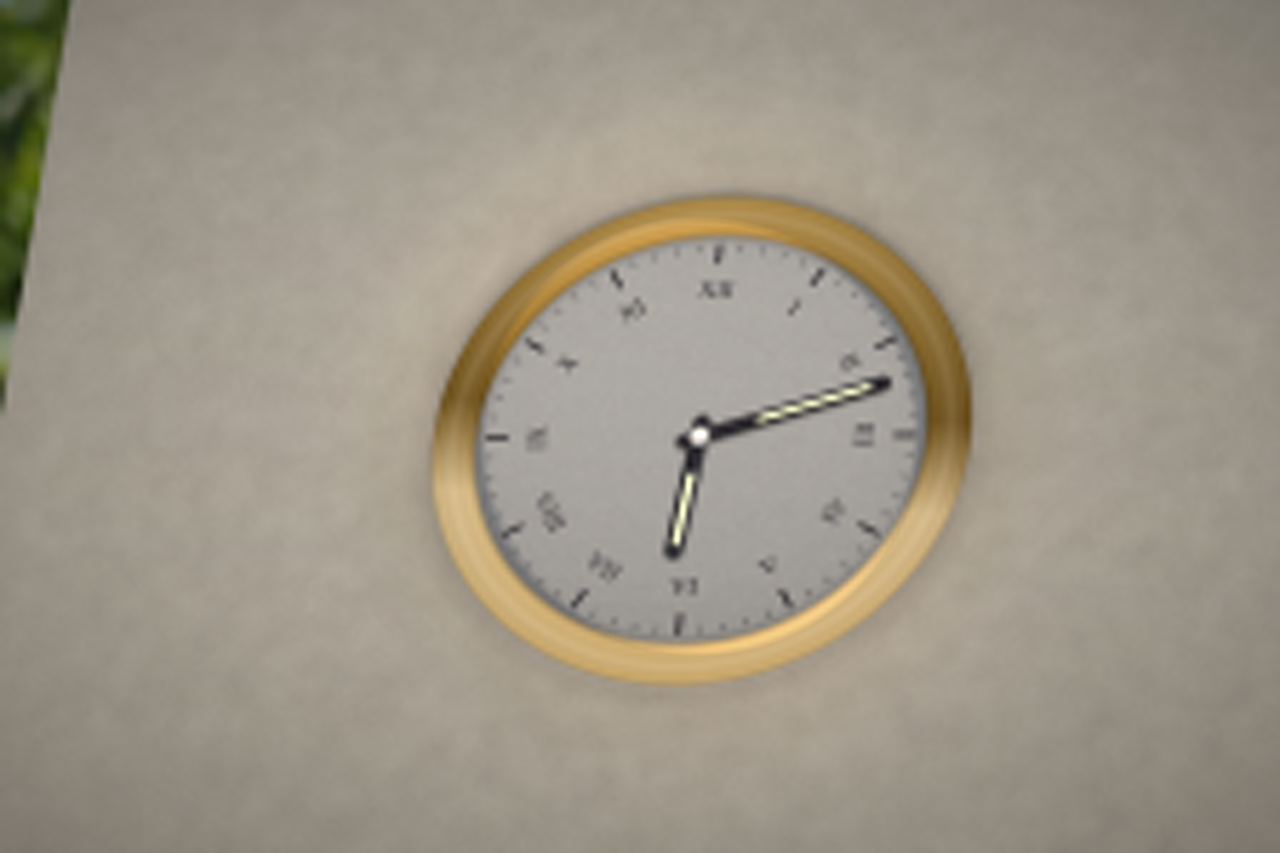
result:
6,12
